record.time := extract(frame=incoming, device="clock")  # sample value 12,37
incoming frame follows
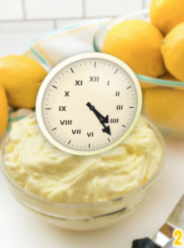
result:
4,24
